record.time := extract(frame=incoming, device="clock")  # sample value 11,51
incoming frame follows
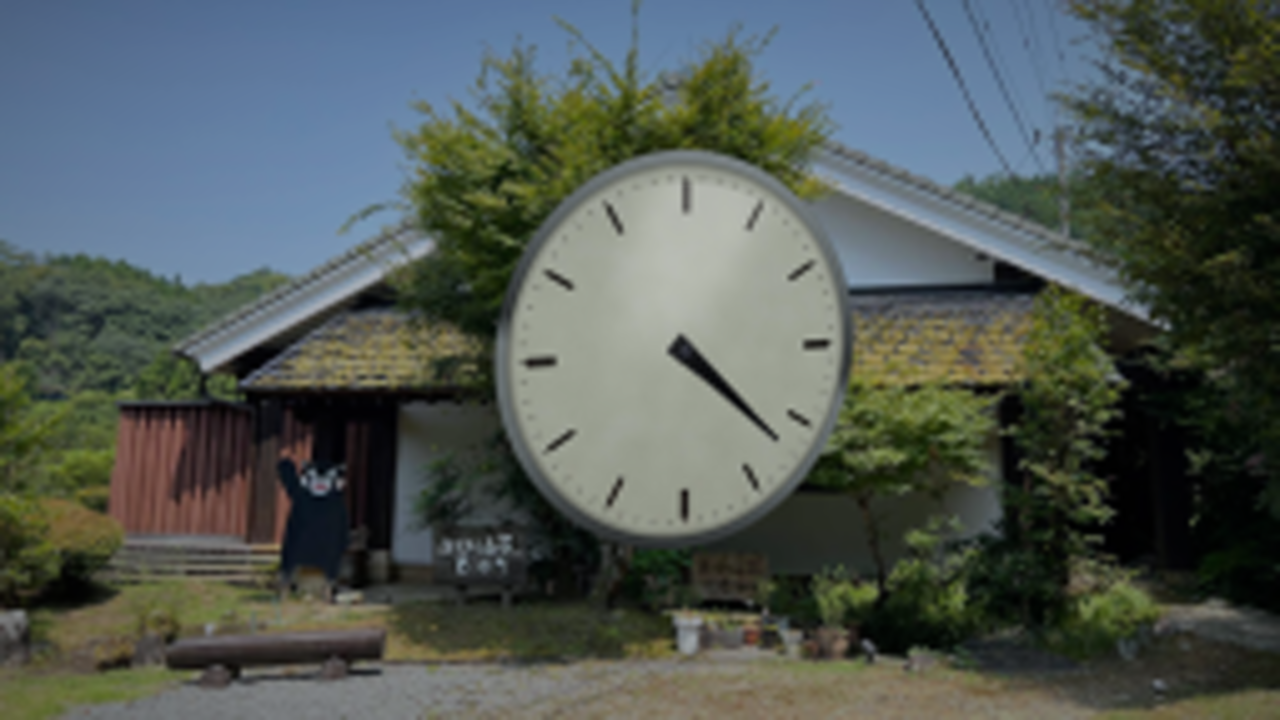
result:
4,22
